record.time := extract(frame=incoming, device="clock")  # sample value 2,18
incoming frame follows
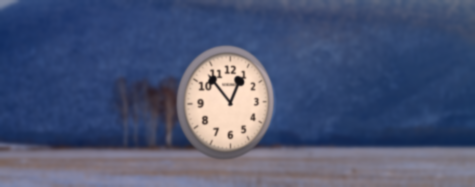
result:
12,53
